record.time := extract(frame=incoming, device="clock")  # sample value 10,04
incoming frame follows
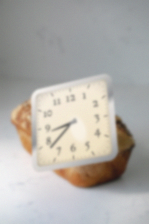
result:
8,38
